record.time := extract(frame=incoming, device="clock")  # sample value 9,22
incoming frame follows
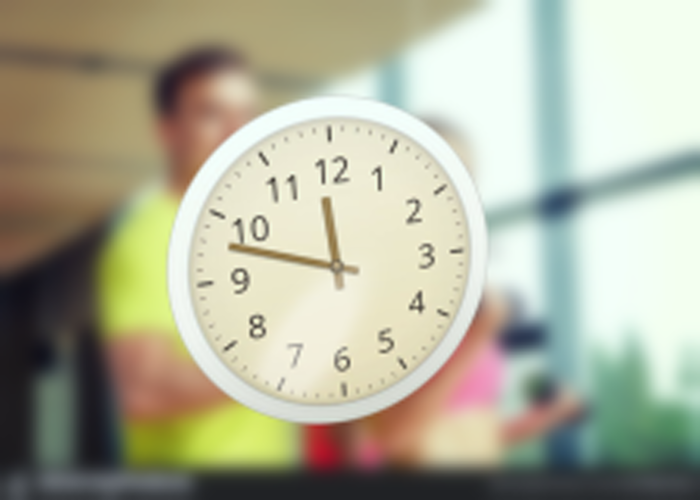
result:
11,48
